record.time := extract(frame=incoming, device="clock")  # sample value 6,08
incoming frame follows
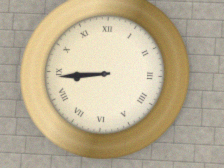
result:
8,44
